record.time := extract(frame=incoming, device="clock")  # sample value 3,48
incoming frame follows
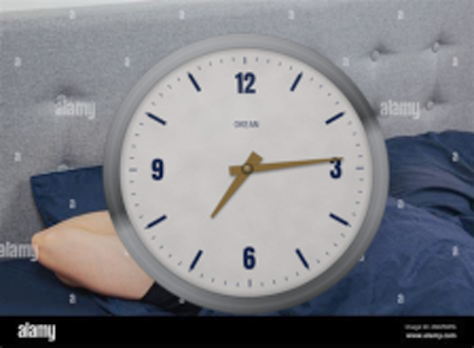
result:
7,14
